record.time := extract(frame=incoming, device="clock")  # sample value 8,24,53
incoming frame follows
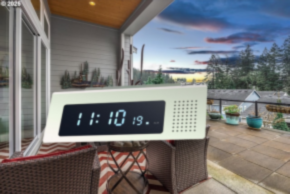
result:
11,10,19
